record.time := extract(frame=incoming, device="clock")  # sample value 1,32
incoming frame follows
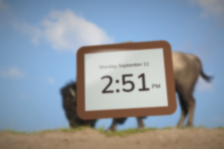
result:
2,51
